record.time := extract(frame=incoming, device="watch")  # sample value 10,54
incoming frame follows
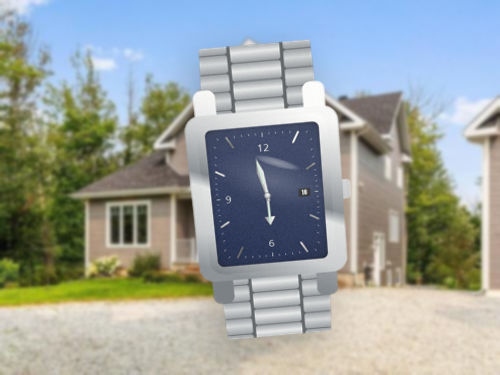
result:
5,58
